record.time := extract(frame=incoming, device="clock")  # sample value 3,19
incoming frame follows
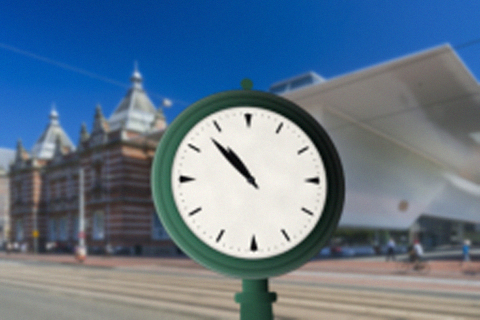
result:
10,53
